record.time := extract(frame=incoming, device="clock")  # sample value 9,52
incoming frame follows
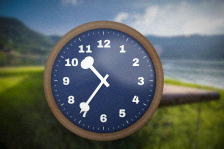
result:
10,36
